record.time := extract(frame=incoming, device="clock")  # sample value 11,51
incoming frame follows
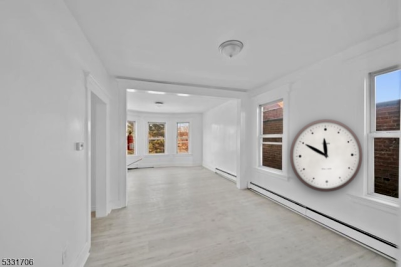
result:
11,50
